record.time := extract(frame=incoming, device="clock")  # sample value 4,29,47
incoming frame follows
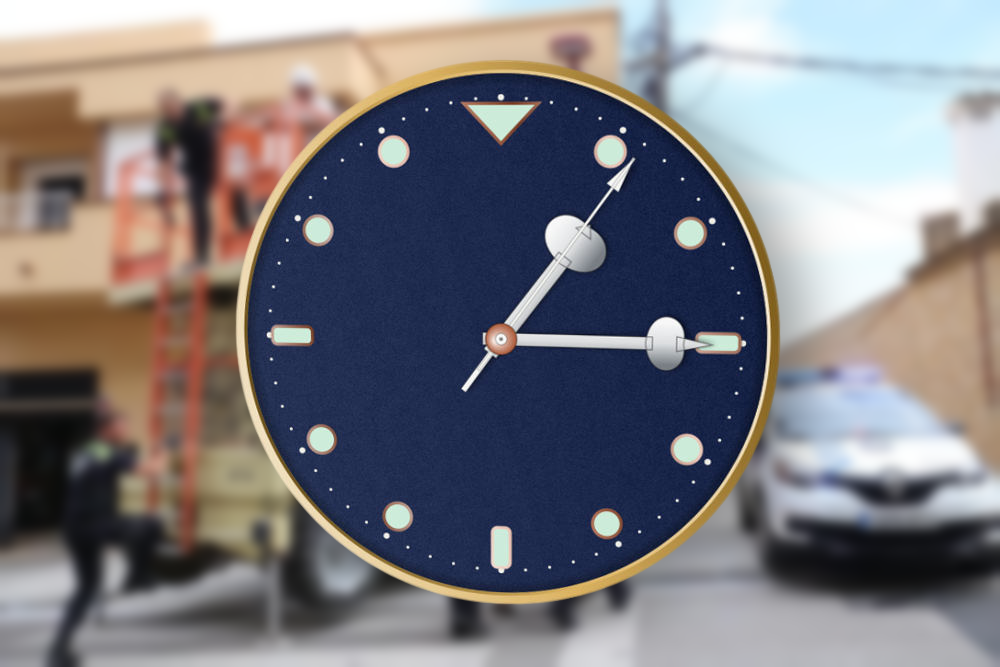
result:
1,15,06
